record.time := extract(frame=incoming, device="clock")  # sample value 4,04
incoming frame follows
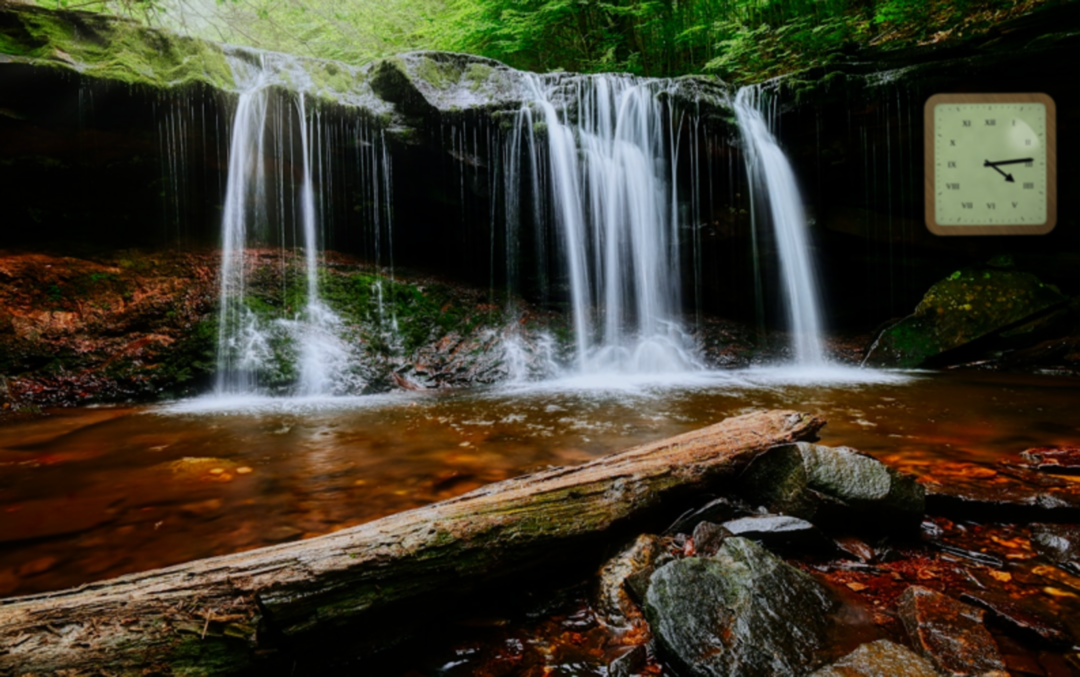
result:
4,14
